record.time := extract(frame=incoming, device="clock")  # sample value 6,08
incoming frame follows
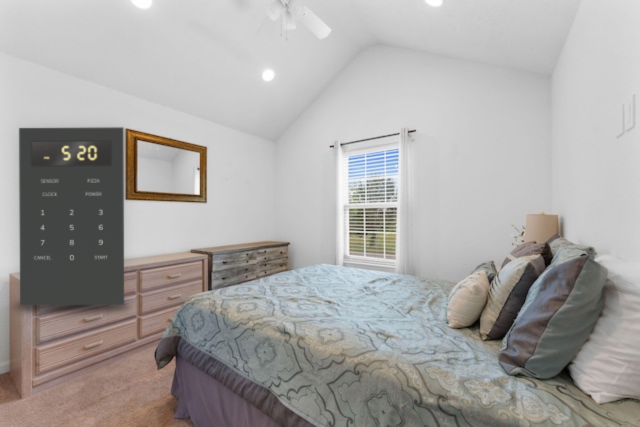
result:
5,20
